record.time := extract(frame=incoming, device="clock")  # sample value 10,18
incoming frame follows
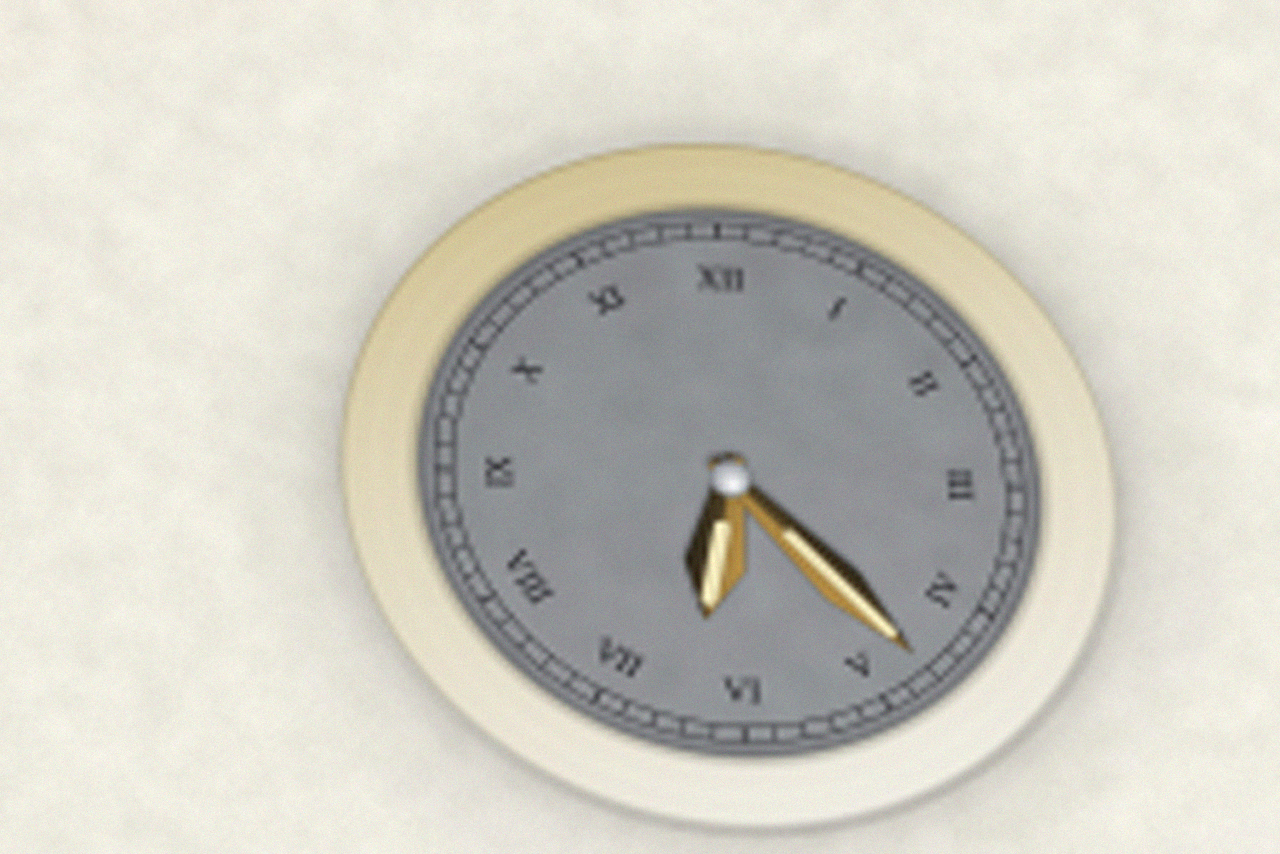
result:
6,23
